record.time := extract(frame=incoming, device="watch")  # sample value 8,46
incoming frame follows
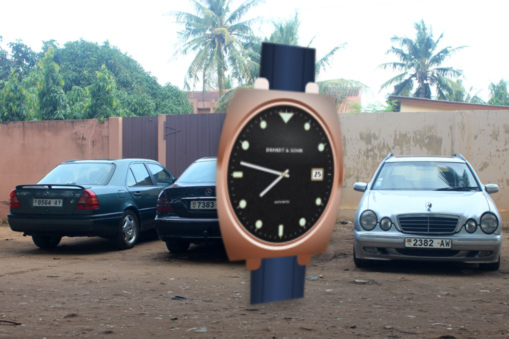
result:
7,47
